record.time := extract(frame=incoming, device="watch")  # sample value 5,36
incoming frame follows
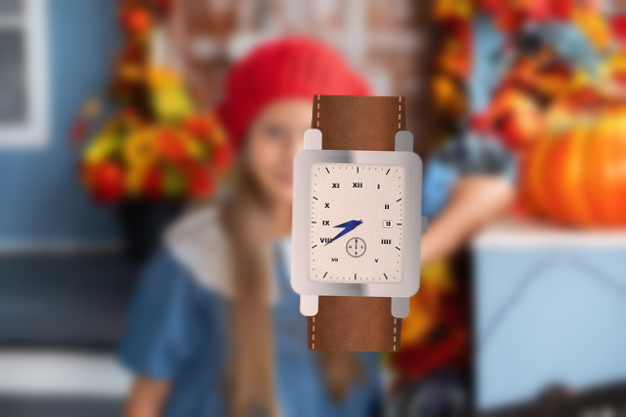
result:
8,39
